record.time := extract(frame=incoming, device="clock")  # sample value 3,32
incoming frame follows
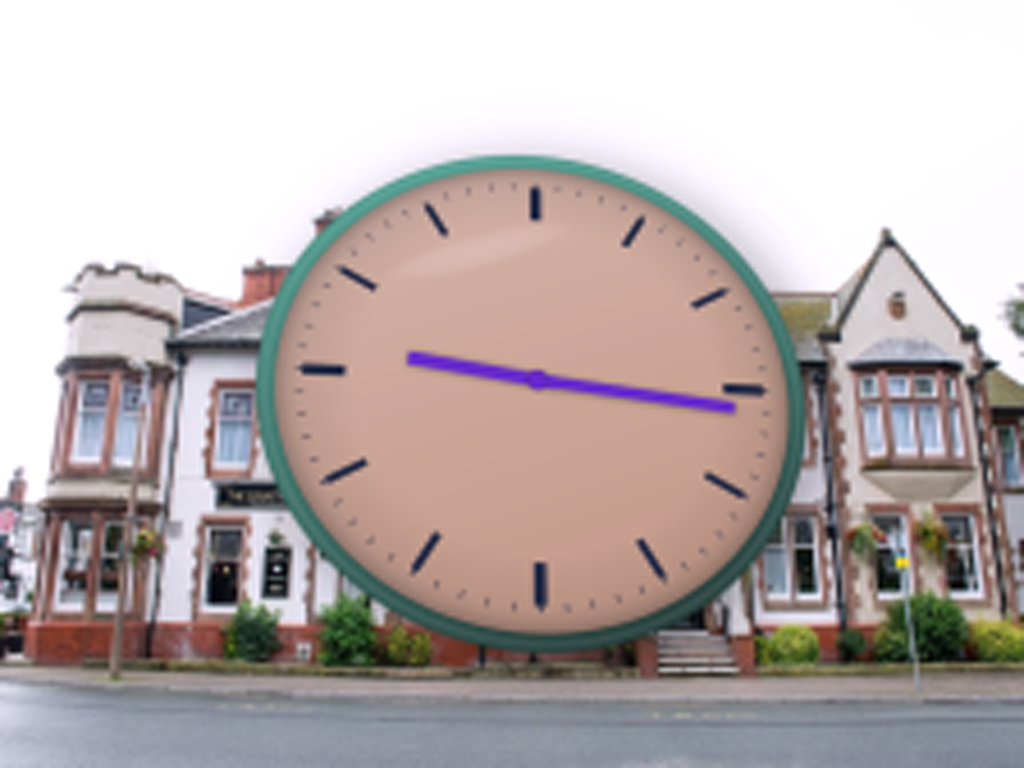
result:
9,16
